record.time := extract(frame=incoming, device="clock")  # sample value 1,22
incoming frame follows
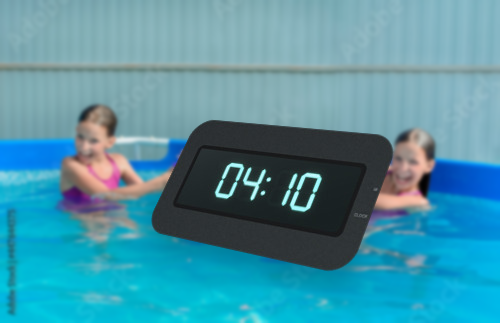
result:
4,10
